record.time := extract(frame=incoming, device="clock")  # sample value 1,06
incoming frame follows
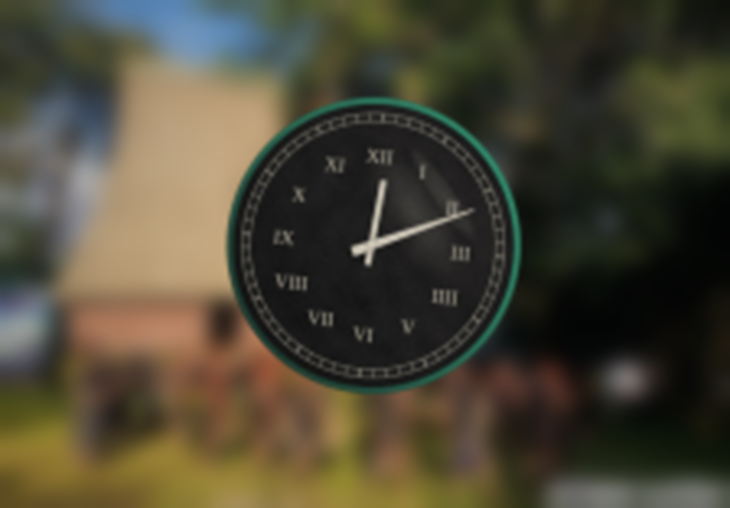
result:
12,11
